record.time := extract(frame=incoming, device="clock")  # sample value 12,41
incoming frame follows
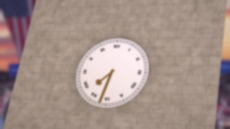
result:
7,32
